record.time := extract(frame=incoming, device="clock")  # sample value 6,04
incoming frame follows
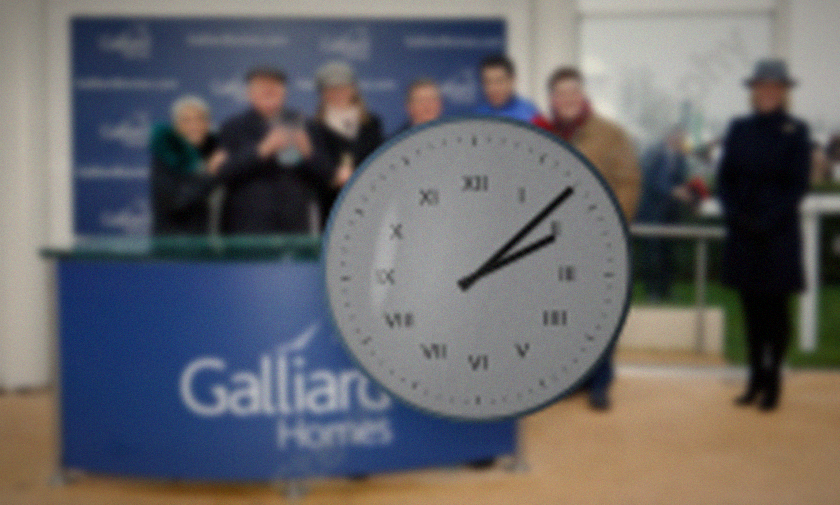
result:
2,08
